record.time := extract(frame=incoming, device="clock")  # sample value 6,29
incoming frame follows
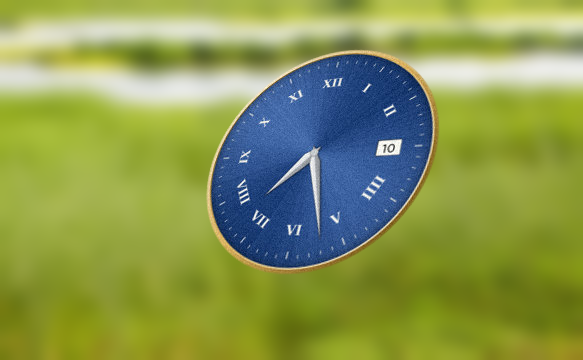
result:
7,27
